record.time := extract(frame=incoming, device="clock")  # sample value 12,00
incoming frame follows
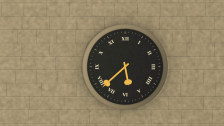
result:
5,38
